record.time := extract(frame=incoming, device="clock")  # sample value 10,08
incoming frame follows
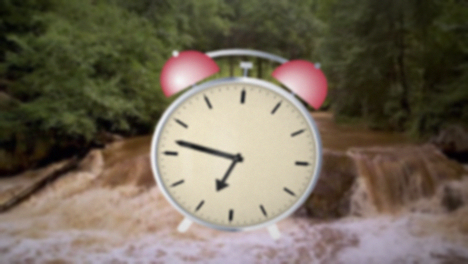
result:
6,47
